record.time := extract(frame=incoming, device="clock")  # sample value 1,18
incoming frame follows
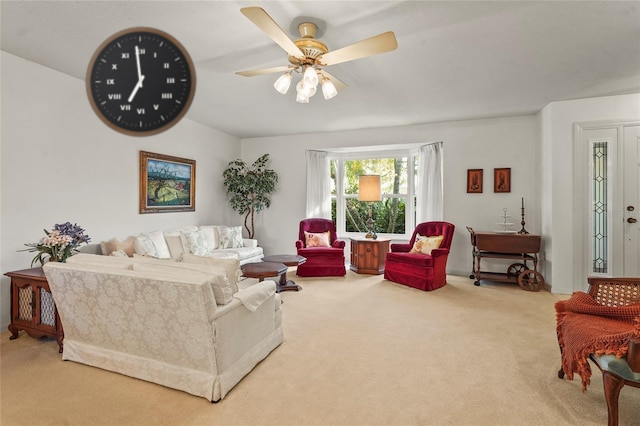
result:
6,59
